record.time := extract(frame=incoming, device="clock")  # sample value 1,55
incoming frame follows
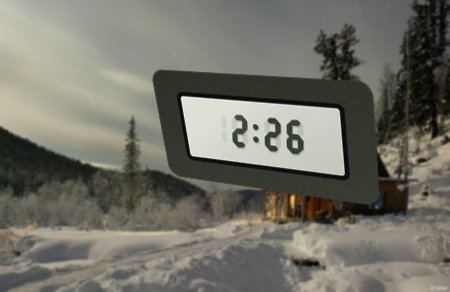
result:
2,26
